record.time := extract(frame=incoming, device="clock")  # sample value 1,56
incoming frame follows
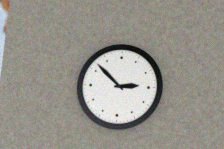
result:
2,52
